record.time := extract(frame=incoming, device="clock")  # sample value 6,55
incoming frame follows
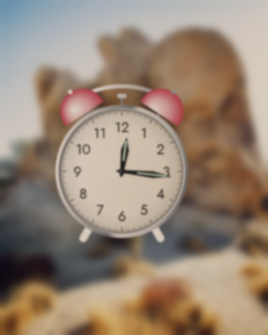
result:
12,16
